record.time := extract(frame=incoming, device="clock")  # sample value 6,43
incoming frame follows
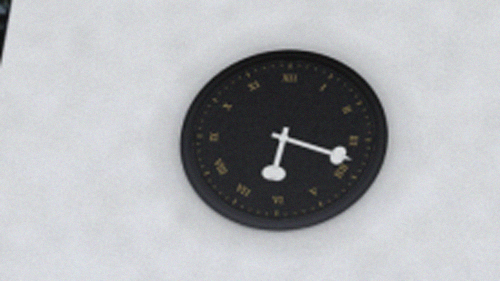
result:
6,18
